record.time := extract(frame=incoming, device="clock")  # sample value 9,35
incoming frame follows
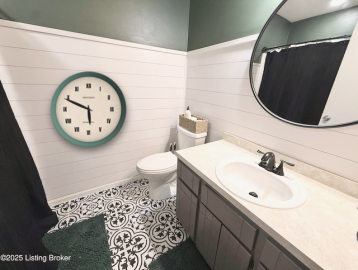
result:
5,49
